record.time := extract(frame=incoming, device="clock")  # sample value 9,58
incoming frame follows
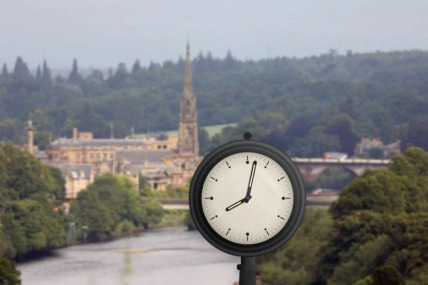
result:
8,02
